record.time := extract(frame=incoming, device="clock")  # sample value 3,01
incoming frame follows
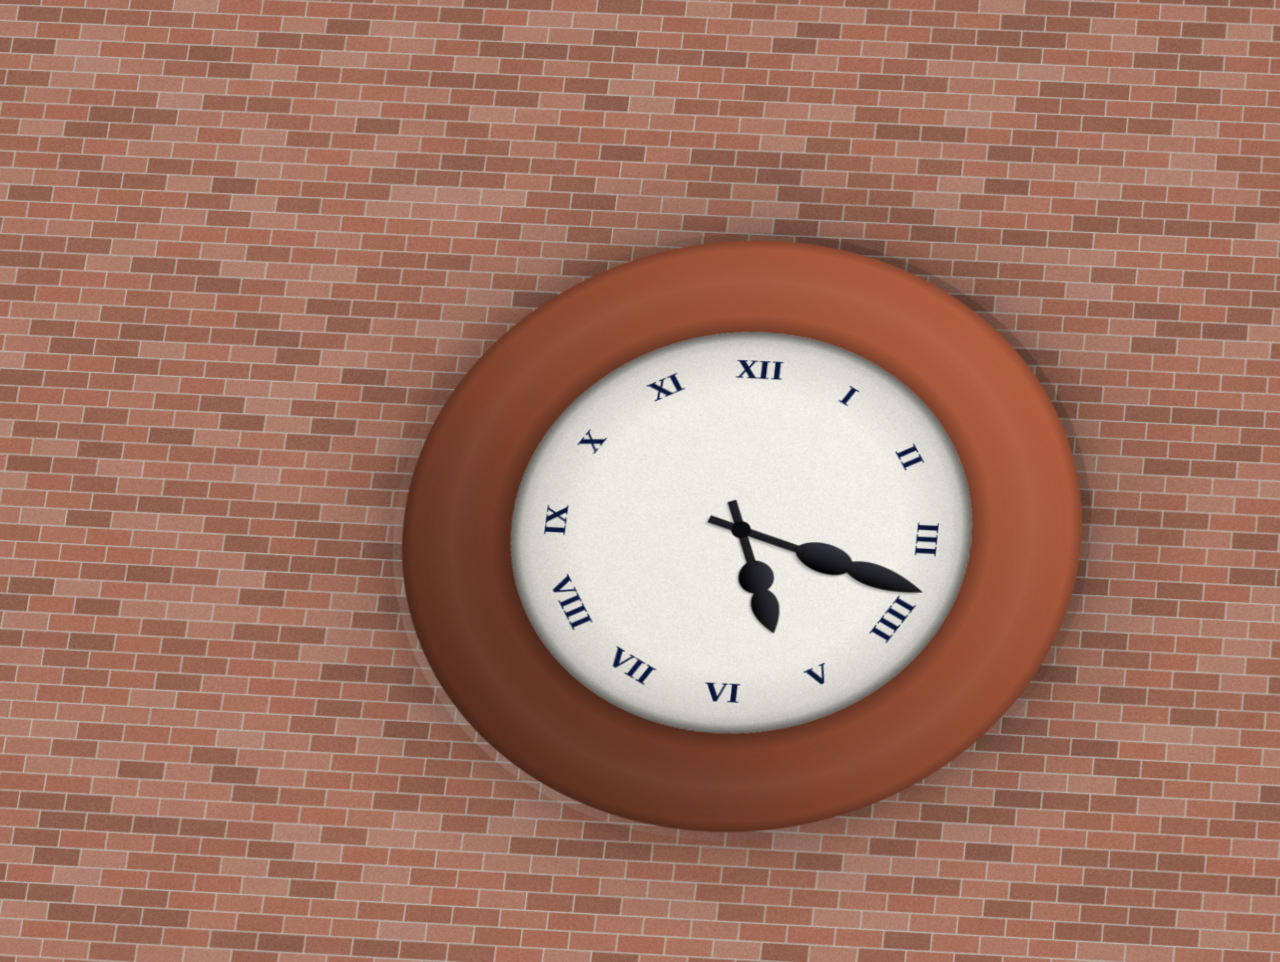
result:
5,18
